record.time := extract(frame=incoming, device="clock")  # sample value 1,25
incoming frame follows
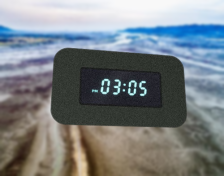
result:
3,05
